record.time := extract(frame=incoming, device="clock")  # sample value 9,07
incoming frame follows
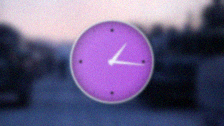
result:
1,16
